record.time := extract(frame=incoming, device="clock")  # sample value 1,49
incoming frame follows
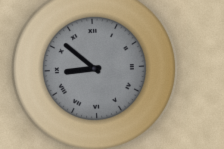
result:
8,52
